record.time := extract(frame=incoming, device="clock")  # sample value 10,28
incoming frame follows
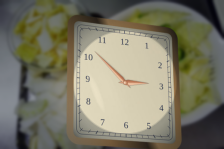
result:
2,52
